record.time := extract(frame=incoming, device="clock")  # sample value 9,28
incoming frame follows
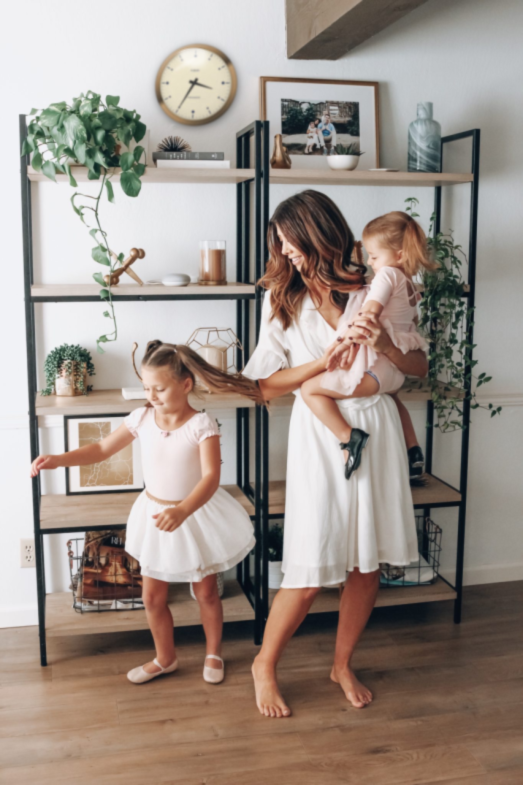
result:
3,35
